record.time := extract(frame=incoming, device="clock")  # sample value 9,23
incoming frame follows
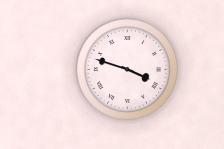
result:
3,48
